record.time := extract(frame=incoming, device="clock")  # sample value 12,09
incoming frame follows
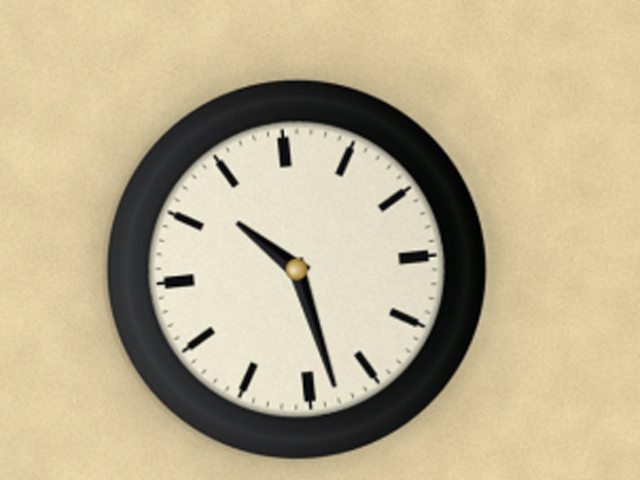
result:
10,28
